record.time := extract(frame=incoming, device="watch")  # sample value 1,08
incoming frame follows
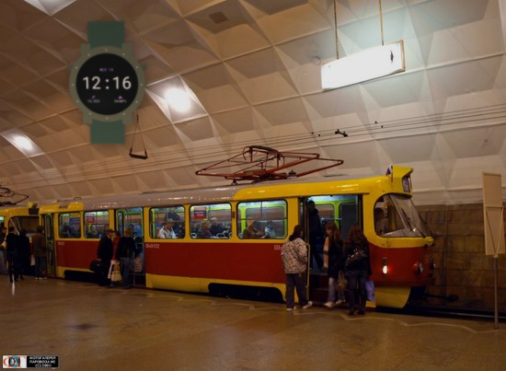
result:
12,16
